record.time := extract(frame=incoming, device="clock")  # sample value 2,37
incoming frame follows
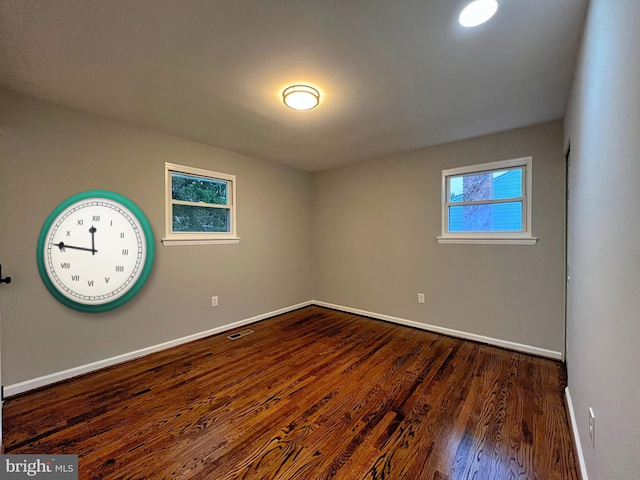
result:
11,46
